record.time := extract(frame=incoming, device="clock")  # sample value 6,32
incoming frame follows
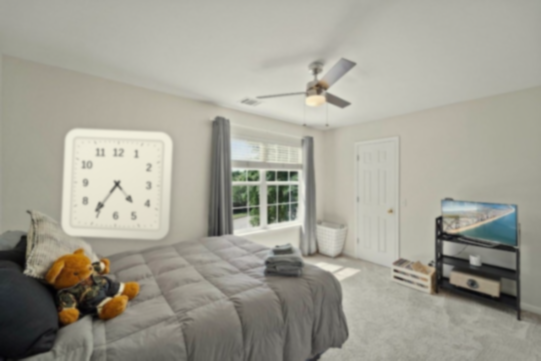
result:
4,36
